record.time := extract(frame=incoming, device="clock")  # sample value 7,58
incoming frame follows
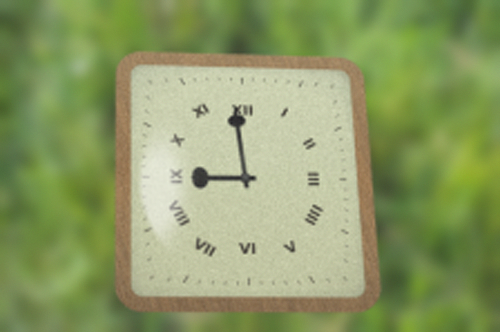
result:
8,59
